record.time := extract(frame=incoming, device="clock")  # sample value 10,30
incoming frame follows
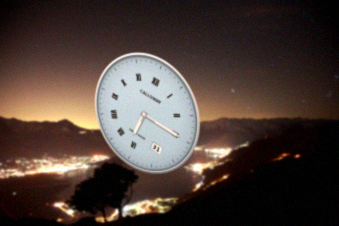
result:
6,15
